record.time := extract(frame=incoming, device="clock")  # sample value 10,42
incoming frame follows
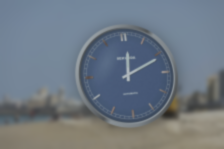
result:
12,11
